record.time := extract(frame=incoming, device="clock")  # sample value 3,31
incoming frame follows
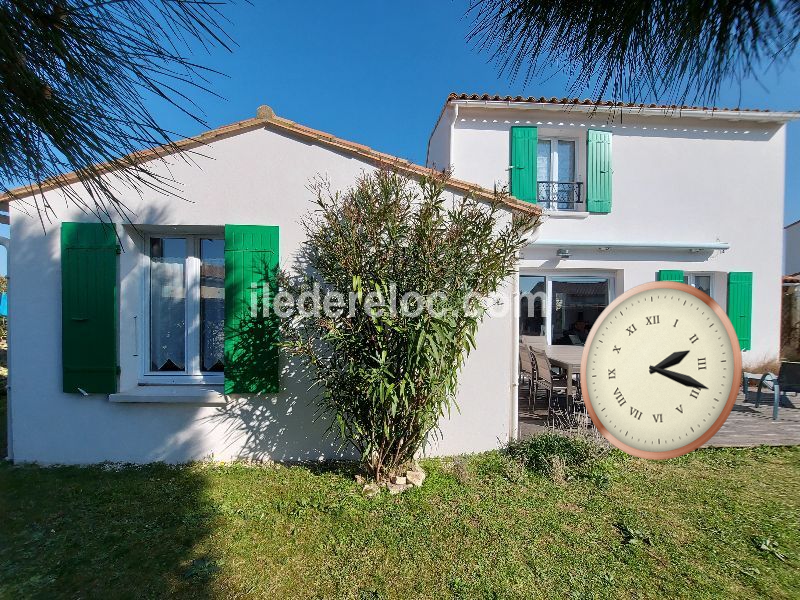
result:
2,19
